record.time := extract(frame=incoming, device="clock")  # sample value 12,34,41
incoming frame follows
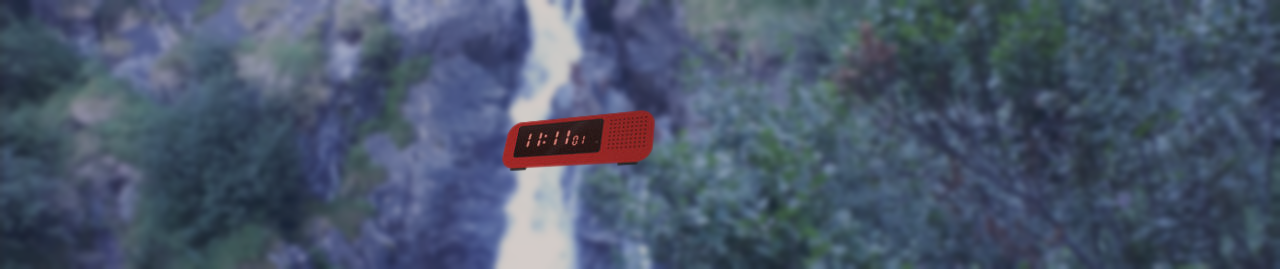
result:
11,11,01
